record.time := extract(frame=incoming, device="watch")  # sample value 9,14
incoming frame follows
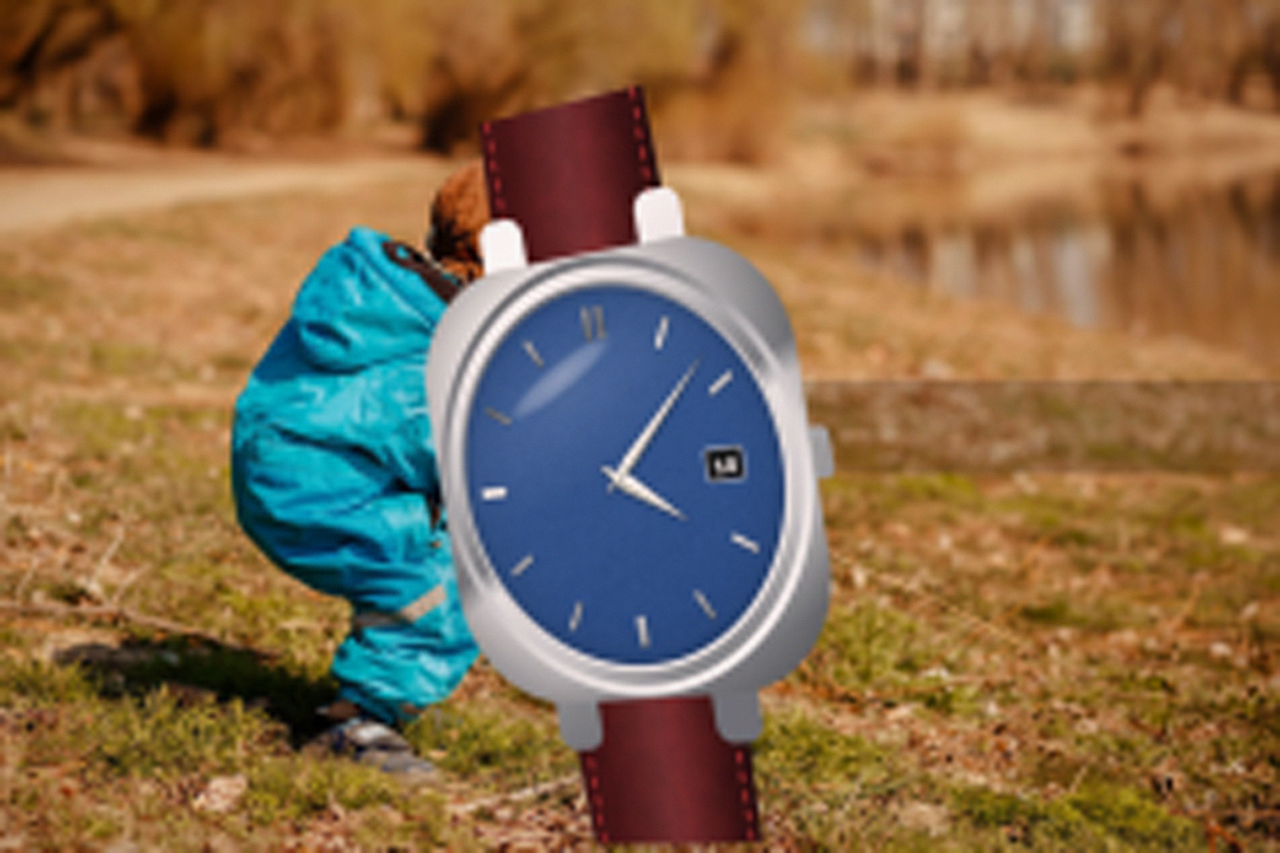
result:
4,08
